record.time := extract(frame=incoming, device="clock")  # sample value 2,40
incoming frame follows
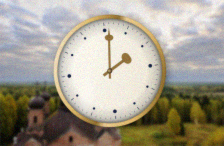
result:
2,01
